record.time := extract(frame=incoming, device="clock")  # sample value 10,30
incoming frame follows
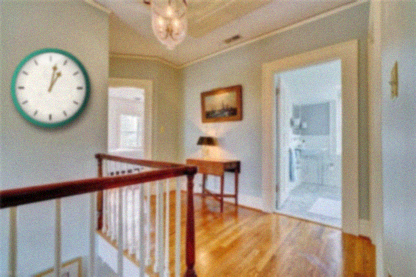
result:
1,02
